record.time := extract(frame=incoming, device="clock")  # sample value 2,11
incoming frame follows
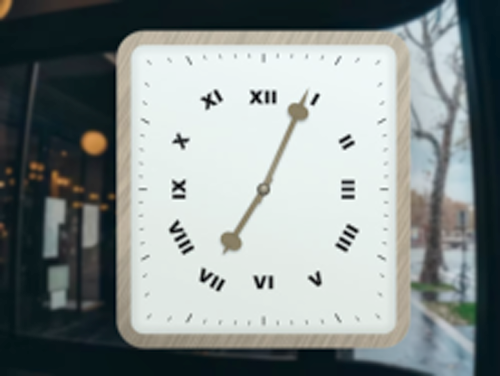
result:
7,04
